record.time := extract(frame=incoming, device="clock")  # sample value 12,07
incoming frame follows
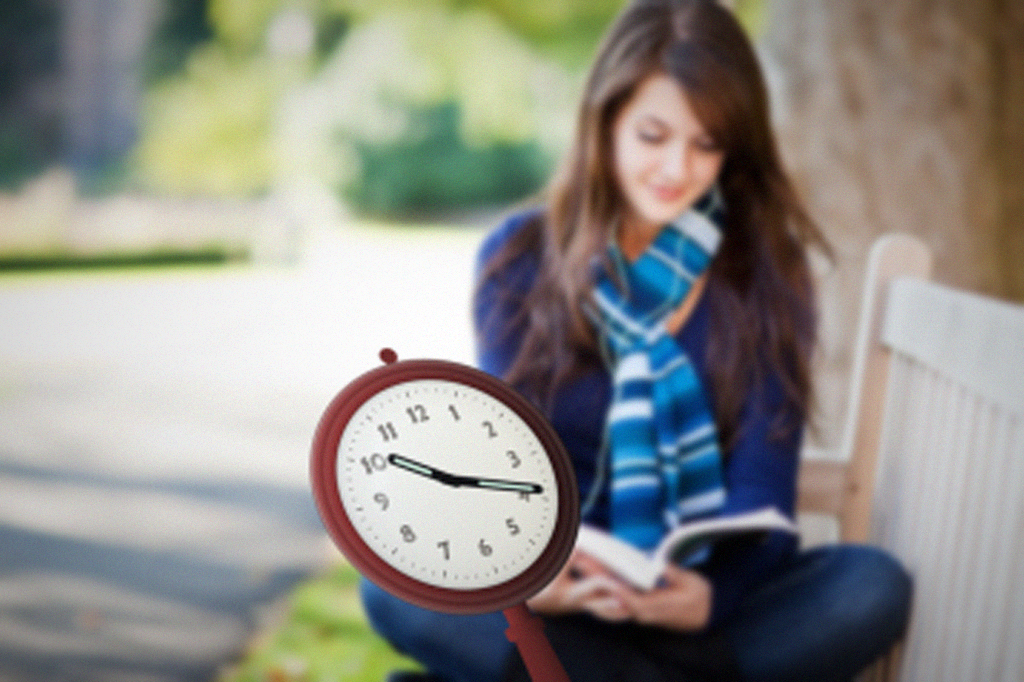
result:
10,19
